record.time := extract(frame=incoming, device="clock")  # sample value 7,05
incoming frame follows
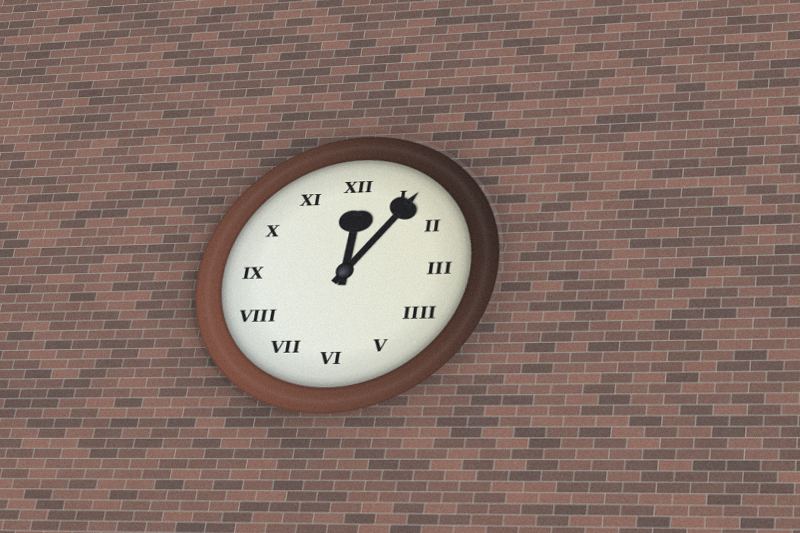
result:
12,06
